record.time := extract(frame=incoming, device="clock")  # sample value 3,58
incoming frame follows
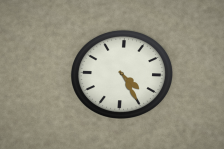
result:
4,25
